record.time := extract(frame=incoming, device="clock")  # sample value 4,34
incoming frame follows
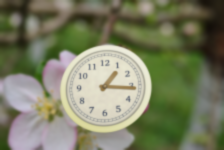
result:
1,16
